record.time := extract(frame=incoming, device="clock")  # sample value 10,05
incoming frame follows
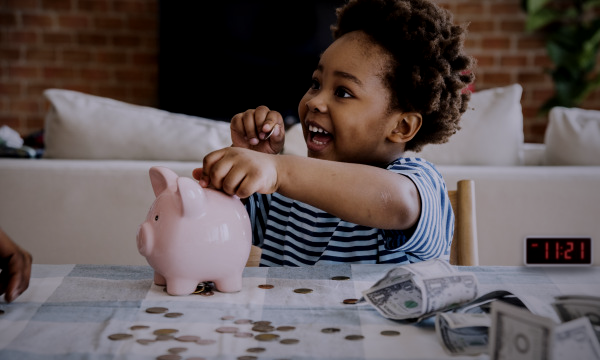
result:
11,21
